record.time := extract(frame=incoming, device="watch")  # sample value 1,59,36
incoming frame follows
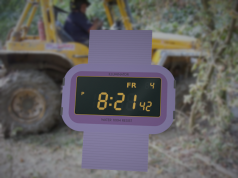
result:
8,21,42
